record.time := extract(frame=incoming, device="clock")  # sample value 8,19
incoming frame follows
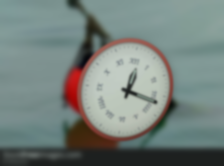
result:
12,17
